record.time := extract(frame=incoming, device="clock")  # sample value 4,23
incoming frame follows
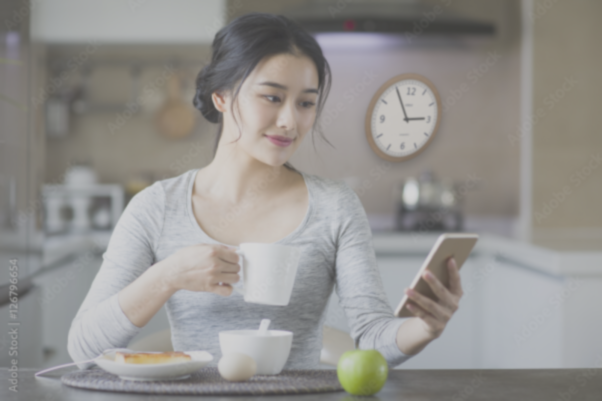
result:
2,55
